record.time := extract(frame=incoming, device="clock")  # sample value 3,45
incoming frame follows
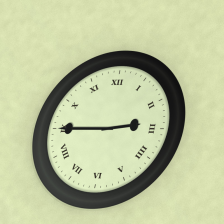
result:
2,45
